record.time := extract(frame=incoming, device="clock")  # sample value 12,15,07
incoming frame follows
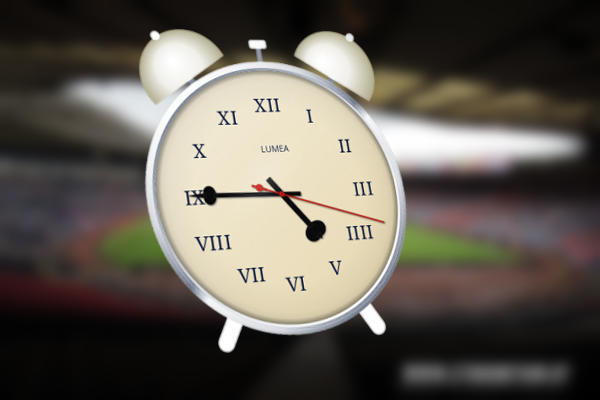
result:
4,45,18
